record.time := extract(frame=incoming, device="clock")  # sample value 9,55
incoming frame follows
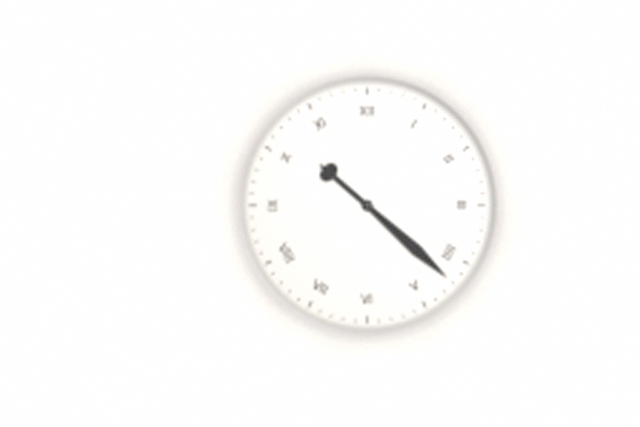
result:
10,22
